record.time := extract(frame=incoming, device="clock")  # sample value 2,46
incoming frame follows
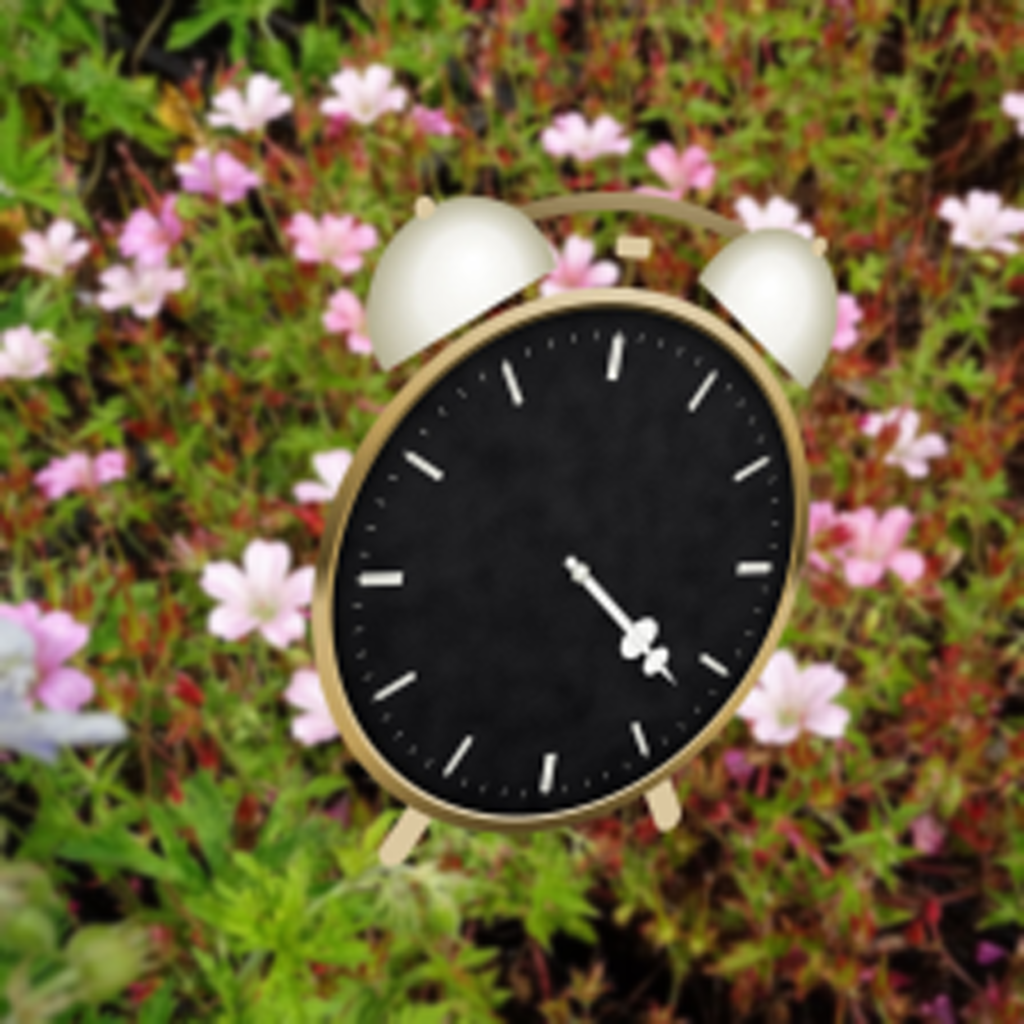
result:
4,22
